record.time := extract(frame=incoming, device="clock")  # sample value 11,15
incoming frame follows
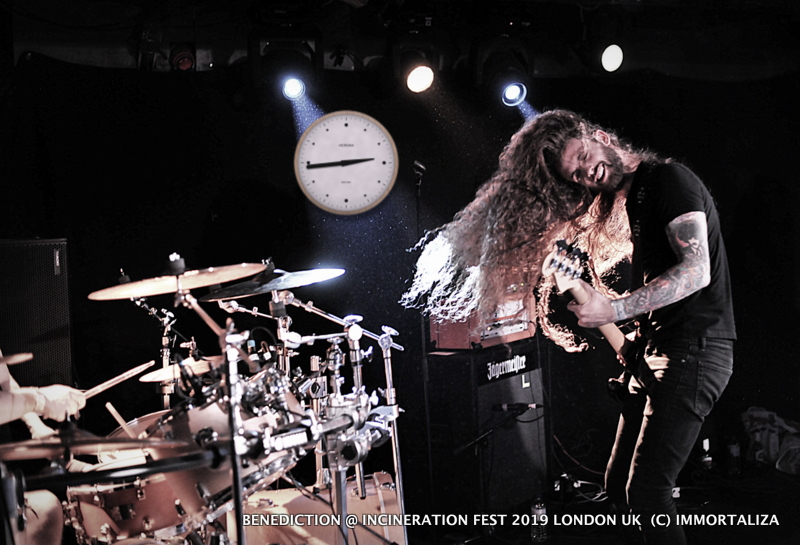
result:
2,44
